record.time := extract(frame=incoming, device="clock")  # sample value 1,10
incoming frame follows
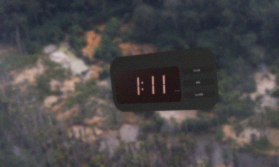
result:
1,11
